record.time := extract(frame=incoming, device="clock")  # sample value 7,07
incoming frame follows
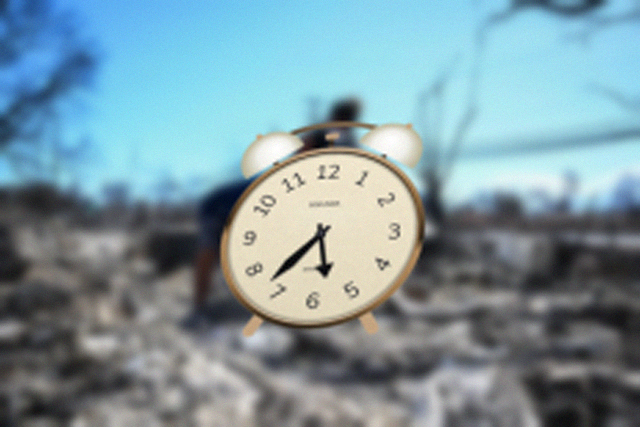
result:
5,37
